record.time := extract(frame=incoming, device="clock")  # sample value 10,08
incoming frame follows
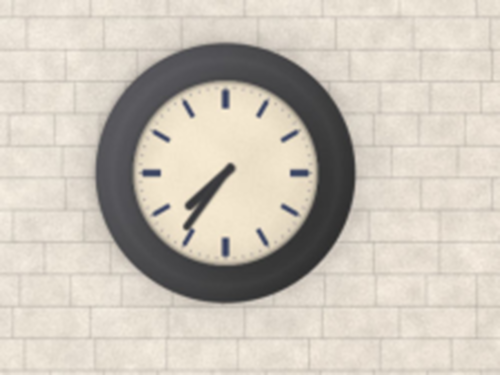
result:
7,36
